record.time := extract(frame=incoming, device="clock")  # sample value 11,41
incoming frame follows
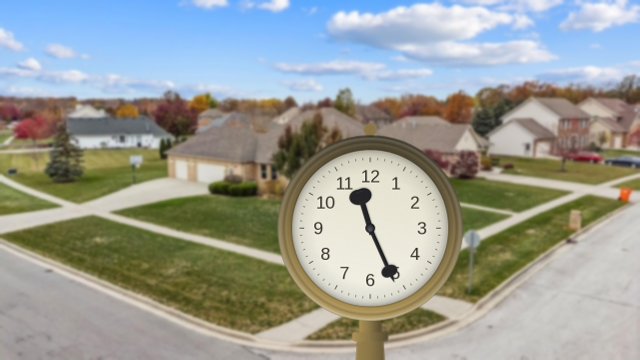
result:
11,26
